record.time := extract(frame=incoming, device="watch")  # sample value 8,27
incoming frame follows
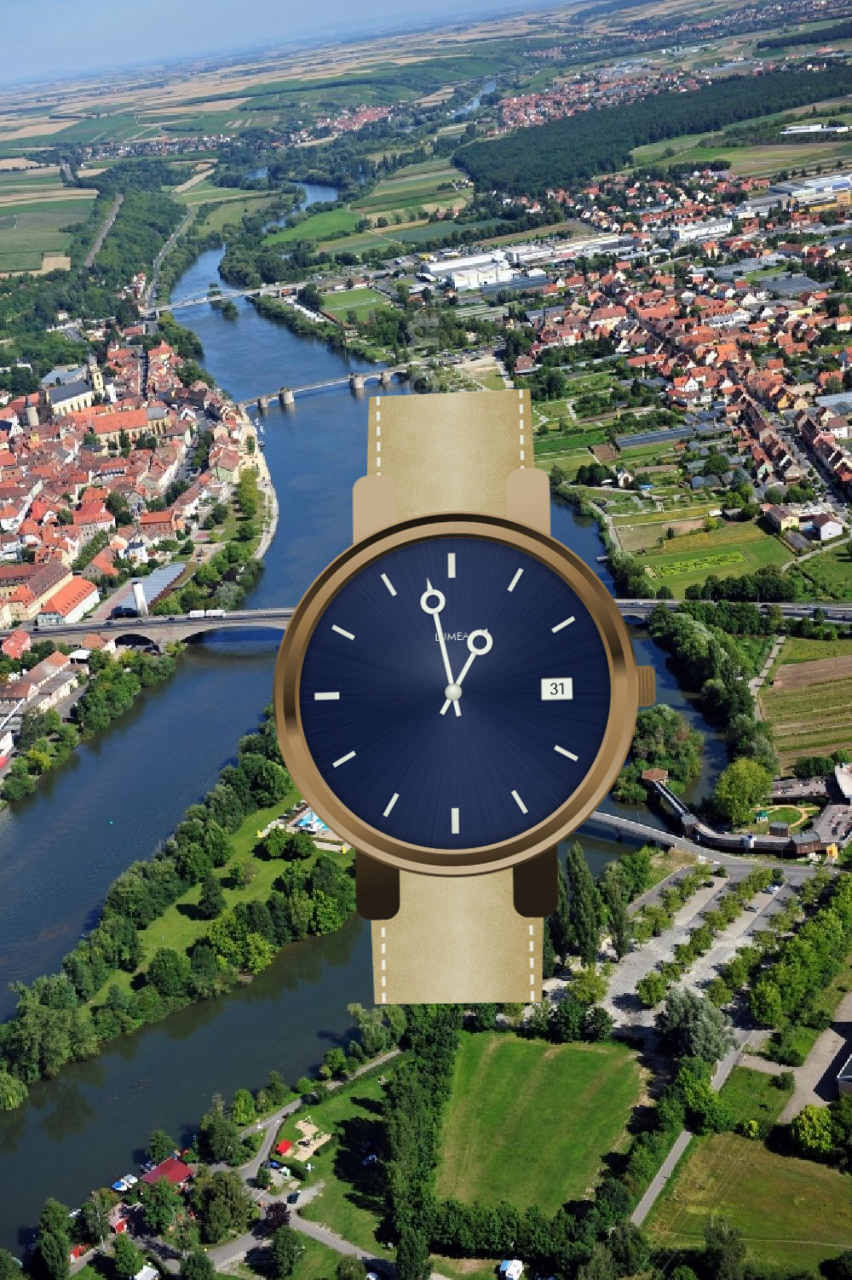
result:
12,58
